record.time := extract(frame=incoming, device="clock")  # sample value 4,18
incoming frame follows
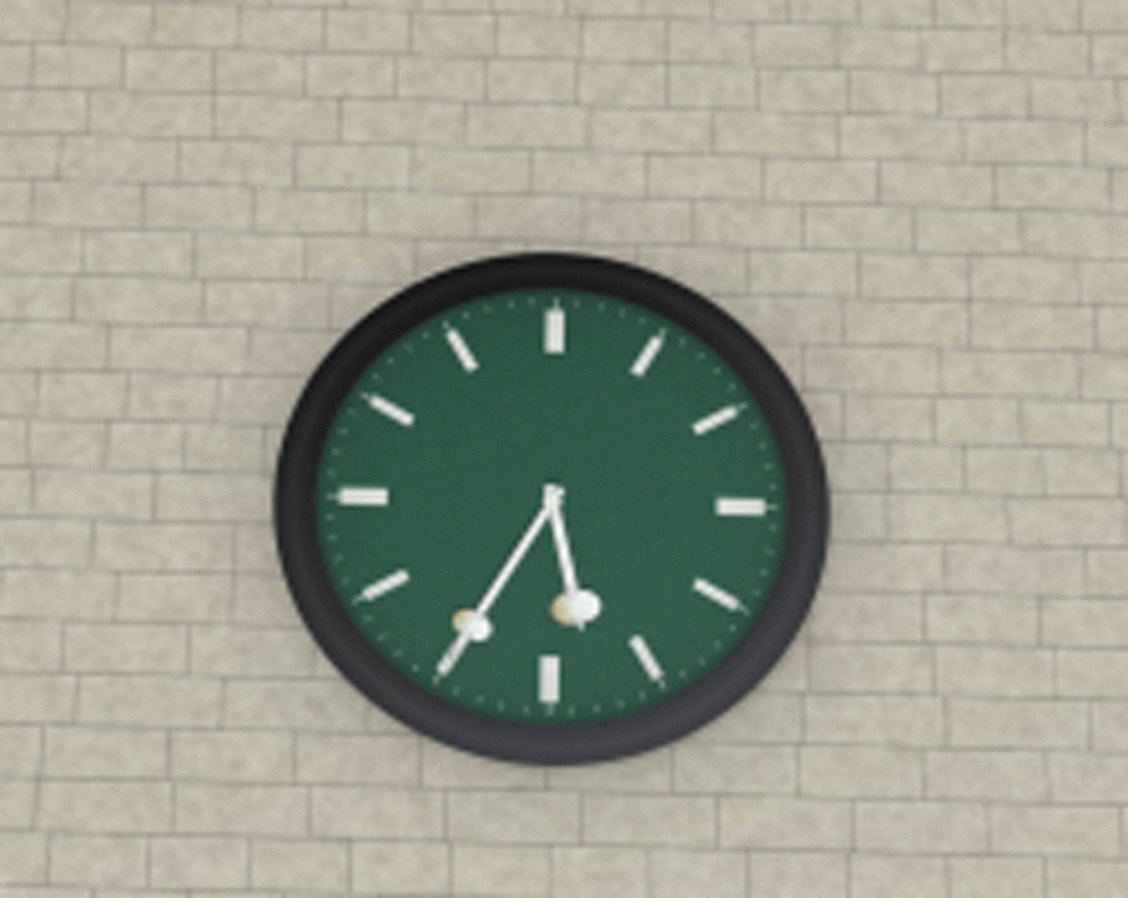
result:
5,35
